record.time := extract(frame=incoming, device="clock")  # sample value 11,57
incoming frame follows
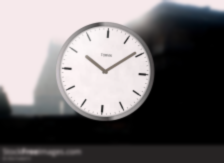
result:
10,09
